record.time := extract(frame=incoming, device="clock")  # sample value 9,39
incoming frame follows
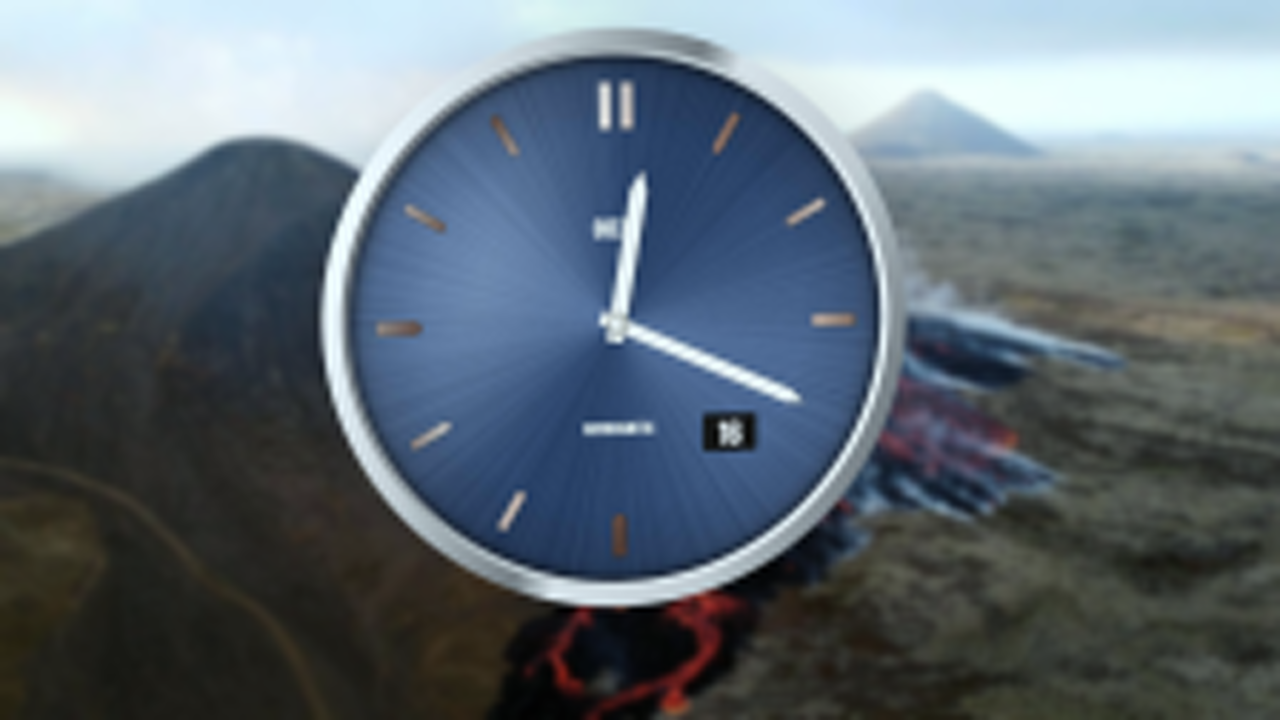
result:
12,19
